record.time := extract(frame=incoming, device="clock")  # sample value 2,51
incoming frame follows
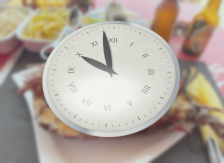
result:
9,58
